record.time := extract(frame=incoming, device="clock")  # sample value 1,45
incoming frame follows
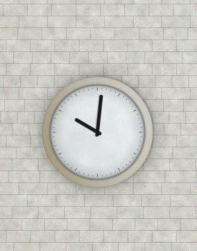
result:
10,01
